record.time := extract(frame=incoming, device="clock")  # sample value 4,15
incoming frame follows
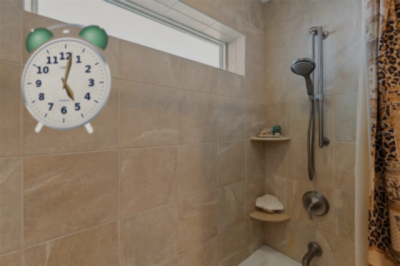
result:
5,02
